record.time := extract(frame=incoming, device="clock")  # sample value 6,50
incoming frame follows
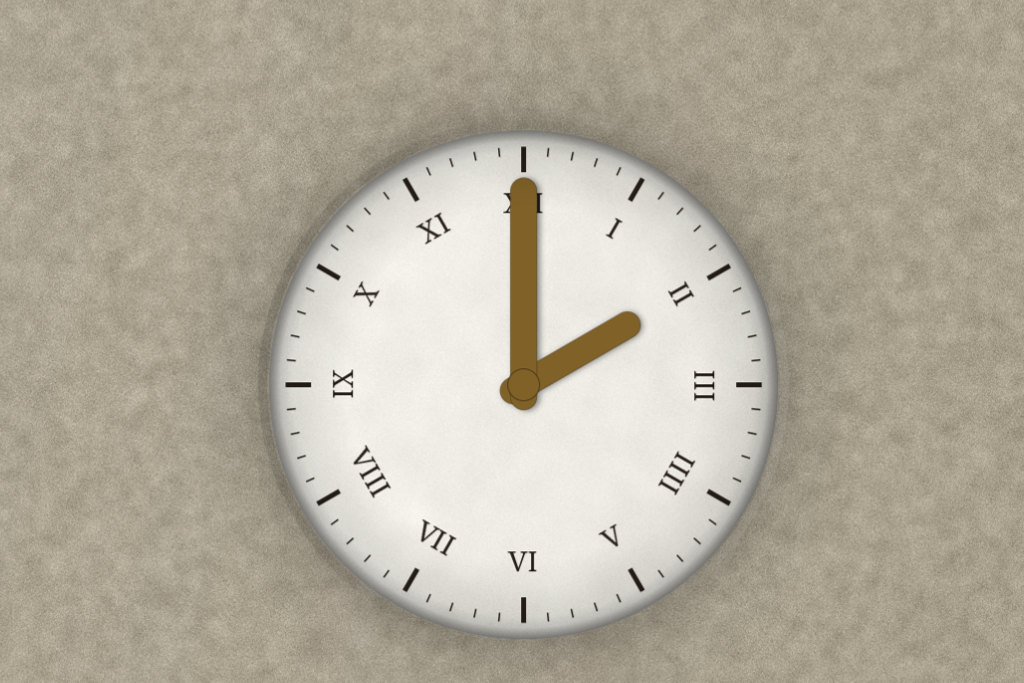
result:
2,00
